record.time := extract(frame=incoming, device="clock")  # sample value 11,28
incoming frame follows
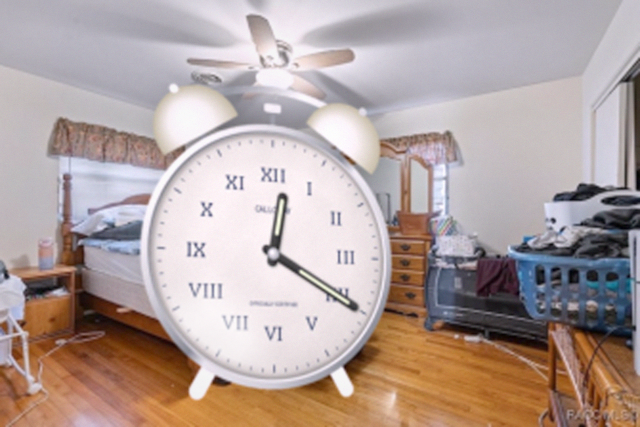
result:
12,20
